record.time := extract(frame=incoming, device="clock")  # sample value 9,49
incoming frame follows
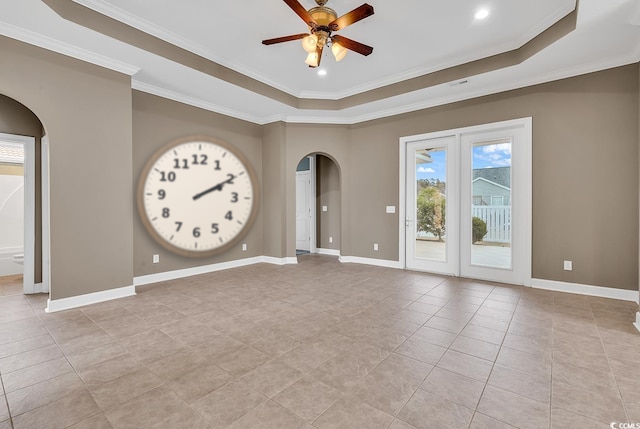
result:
2,10
